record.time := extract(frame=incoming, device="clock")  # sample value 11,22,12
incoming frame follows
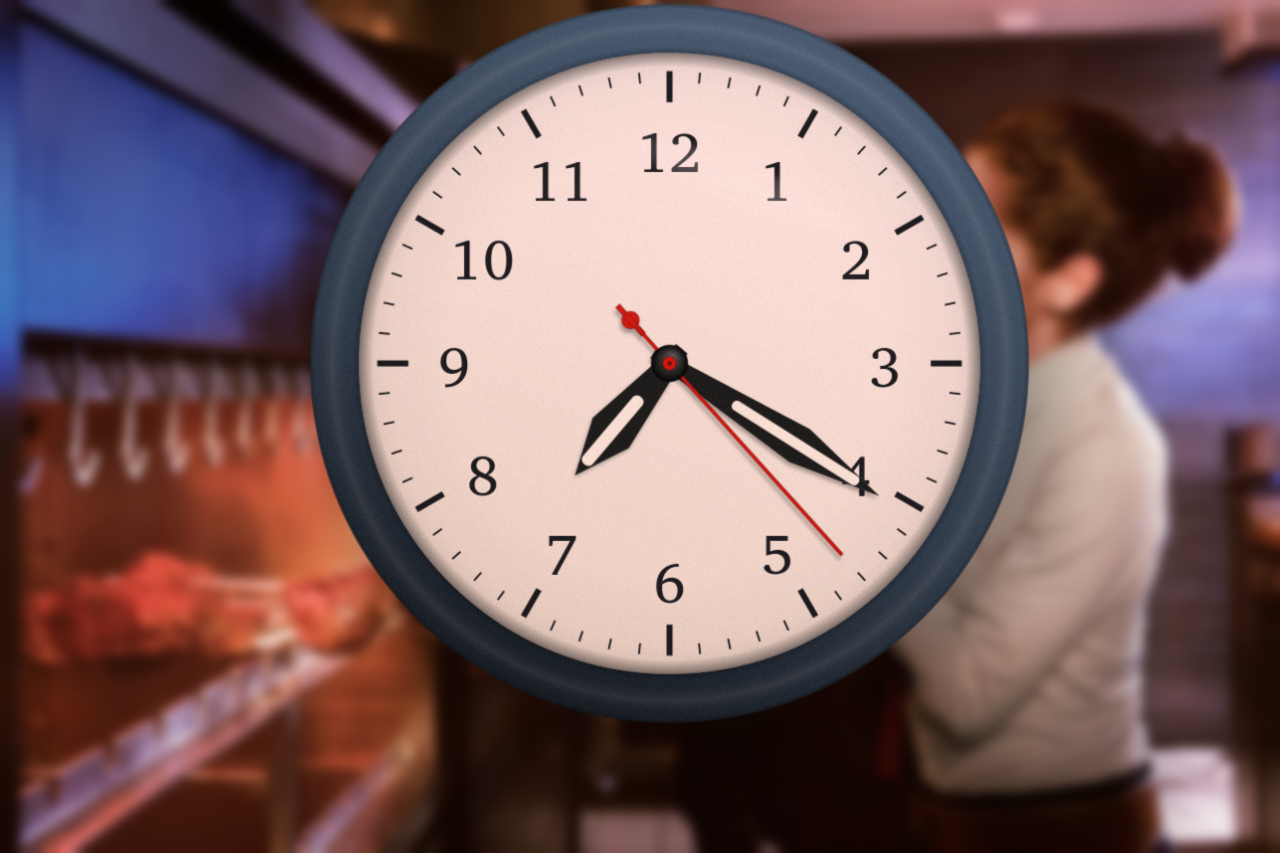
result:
7,20,23
